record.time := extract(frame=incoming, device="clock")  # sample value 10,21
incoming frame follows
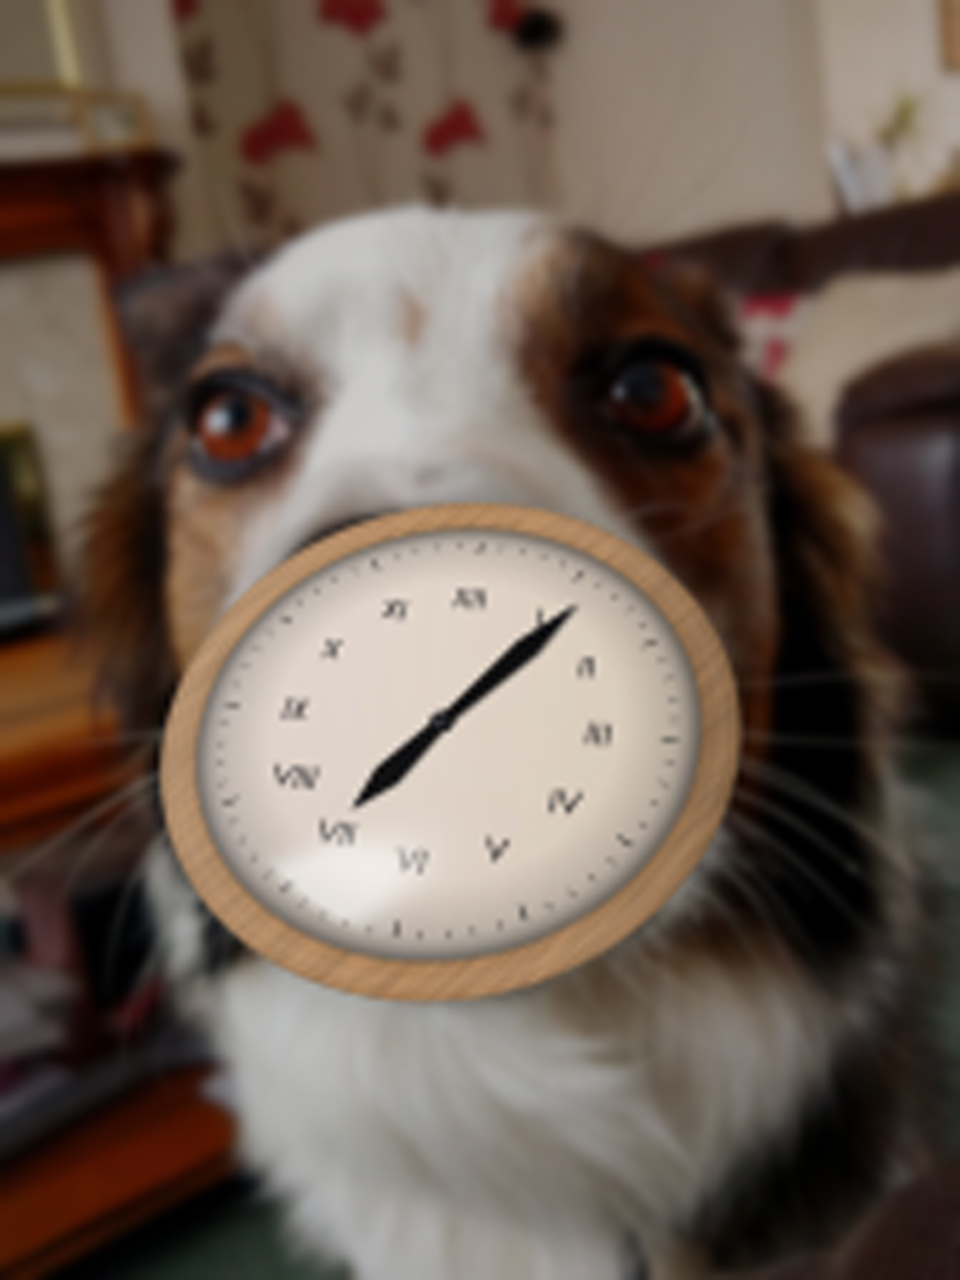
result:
7,06
